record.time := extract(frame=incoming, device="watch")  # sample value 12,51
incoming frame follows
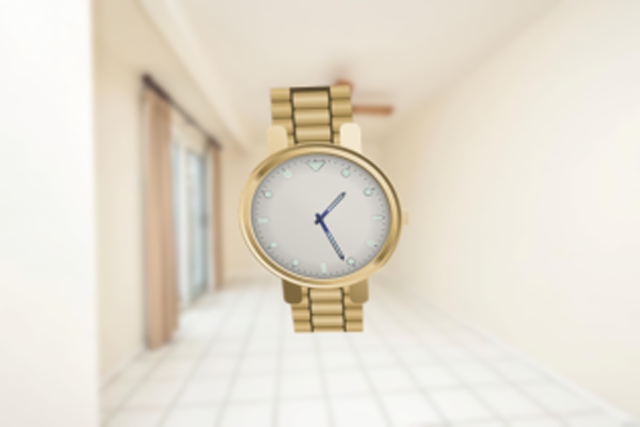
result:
1,26
